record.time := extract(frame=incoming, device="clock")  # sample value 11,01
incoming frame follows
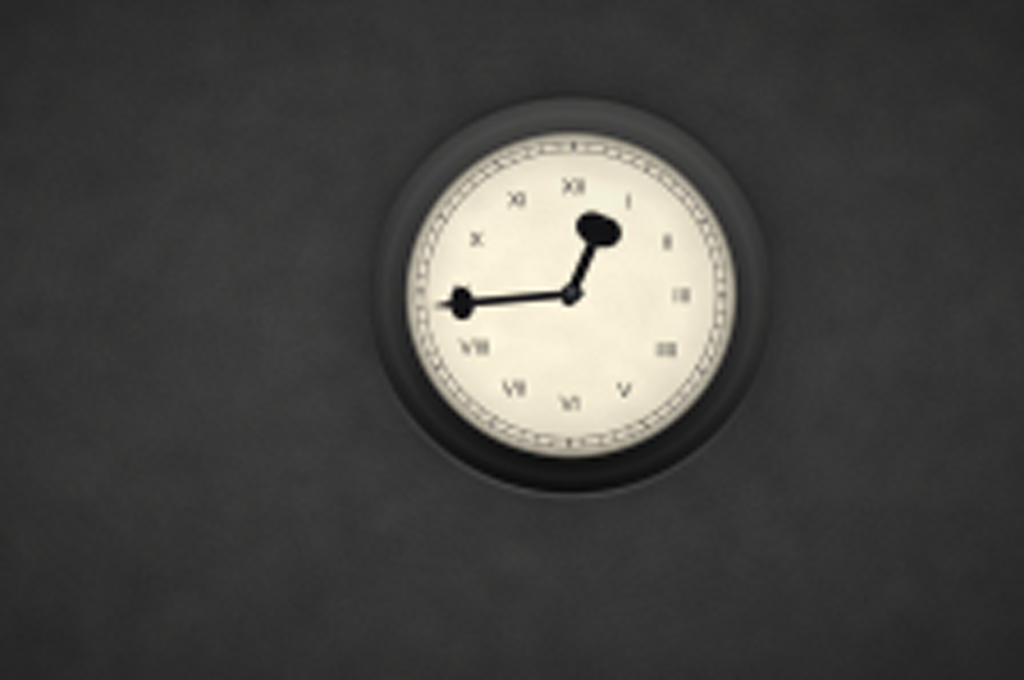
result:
12,44
